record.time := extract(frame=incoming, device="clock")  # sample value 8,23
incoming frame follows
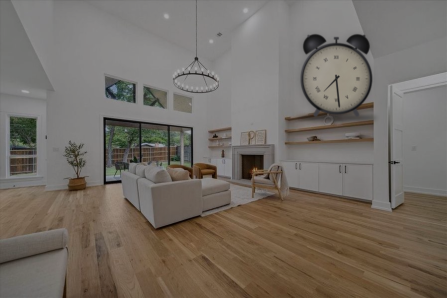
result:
7,29
